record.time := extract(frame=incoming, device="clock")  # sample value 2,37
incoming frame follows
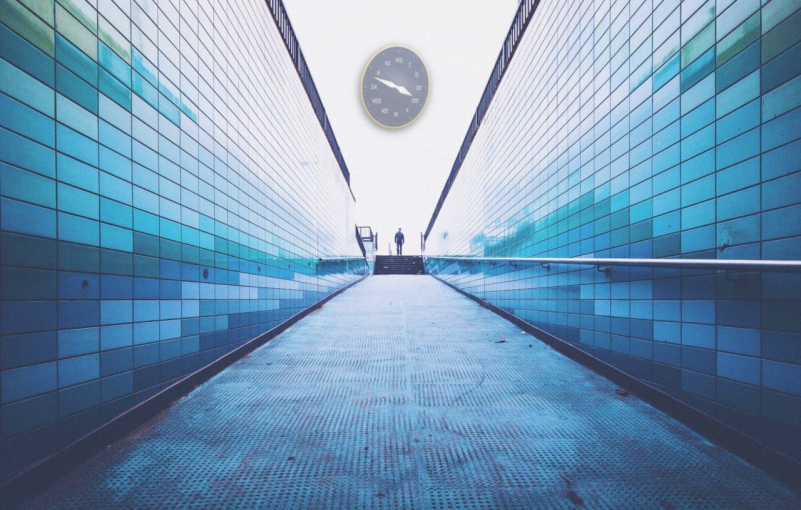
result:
3,48
